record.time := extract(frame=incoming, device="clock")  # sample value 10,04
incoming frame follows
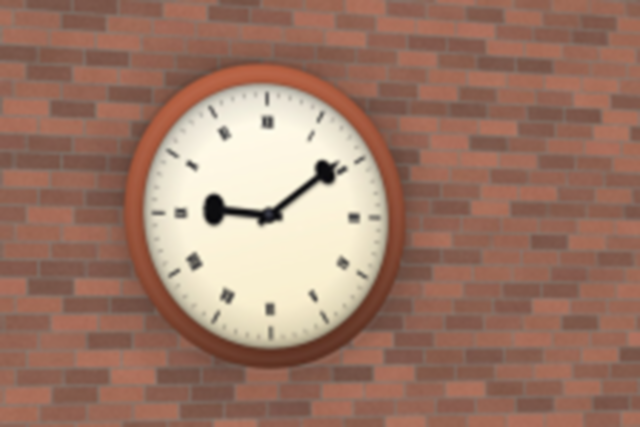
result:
9,09
